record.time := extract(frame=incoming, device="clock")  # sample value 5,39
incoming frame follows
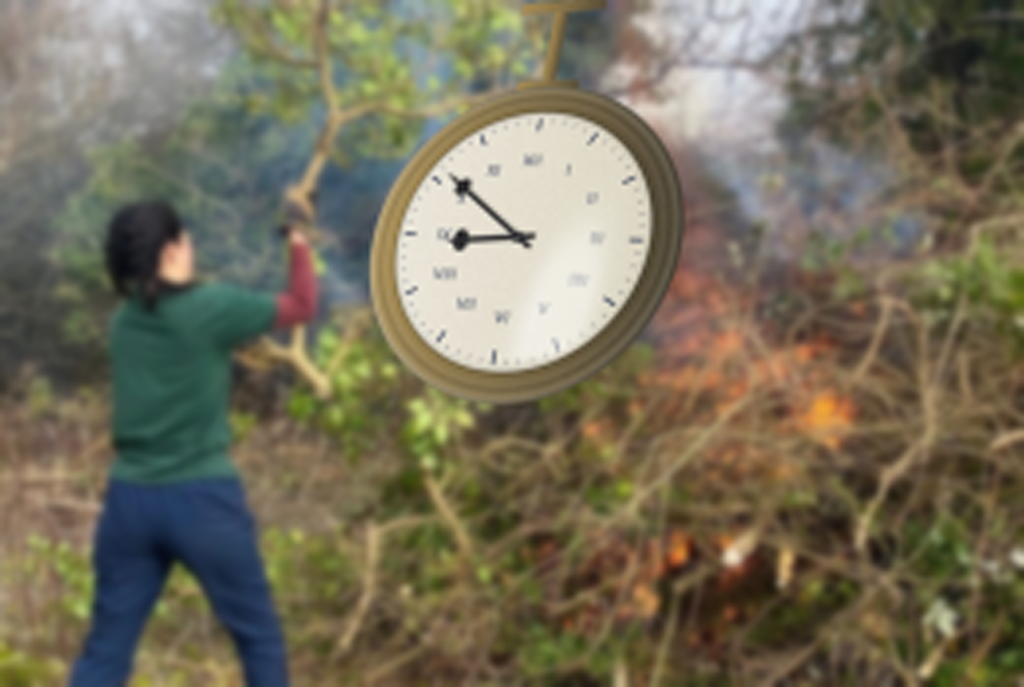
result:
8,51
